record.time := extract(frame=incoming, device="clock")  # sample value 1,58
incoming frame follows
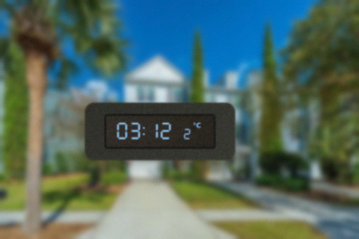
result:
3,12
